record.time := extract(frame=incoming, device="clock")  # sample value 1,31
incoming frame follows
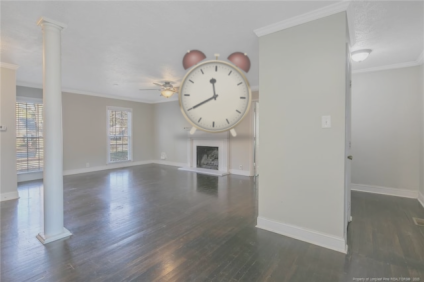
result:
11,40
